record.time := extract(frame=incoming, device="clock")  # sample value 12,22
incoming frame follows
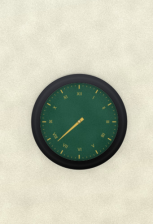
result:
7,38
